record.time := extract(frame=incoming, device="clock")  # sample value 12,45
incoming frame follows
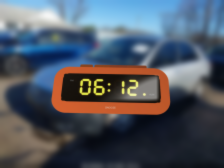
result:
6,12
